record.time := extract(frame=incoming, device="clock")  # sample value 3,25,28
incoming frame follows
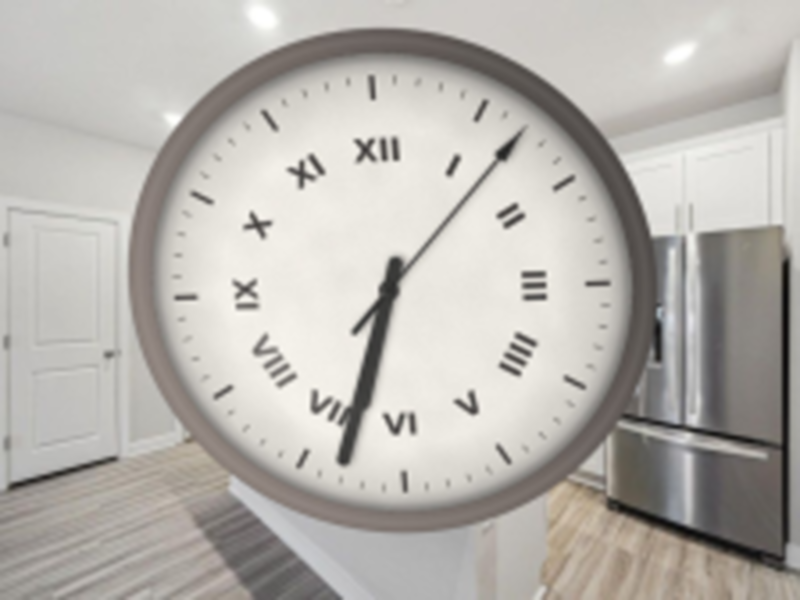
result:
6,33,07
